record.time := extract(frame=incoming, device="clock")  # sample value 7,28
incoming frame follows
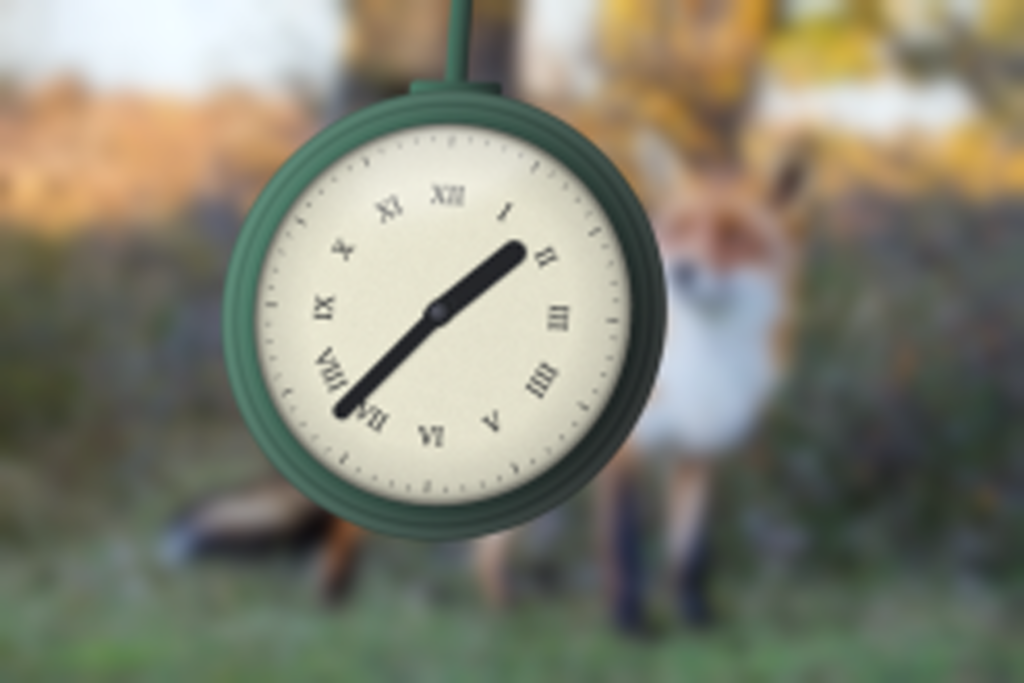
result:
1,37
